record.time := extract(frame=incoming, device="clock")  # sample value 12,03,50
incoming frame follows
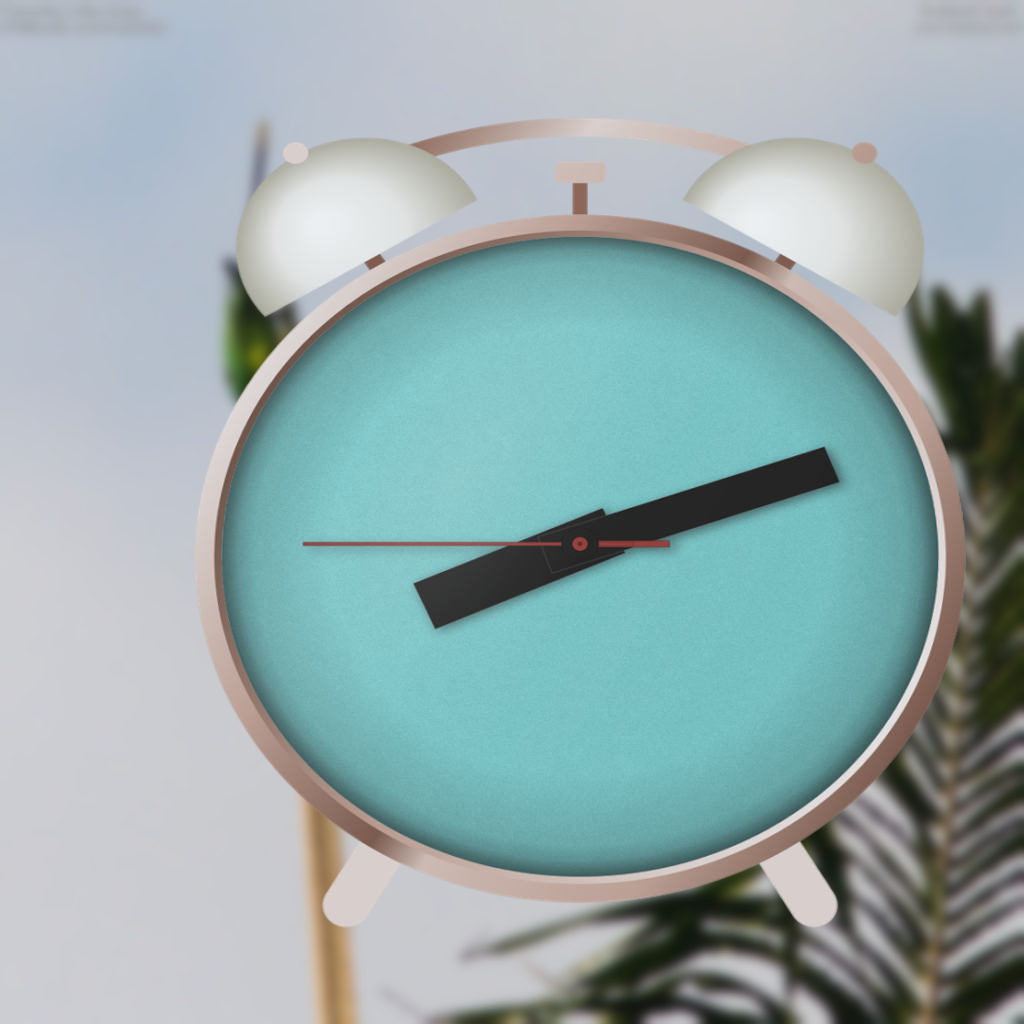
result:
8,11,45
